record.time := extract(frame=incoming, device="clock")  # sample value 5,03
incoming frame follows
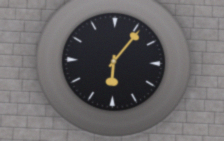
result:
6,06
